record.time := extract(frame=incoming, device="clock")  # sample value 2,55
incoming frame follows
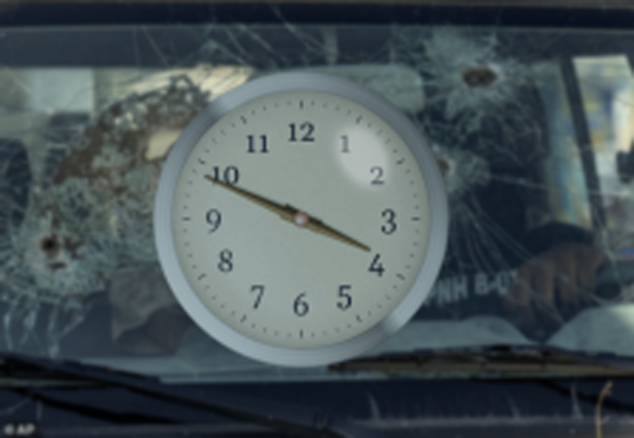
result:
3,49
